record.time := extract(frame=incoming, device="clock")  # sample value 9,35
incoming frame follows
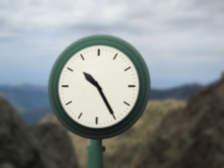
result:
10,25
